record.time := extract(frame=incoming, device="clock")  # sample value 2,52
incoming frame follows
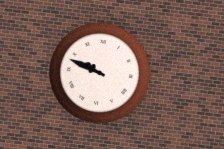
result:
9,48
